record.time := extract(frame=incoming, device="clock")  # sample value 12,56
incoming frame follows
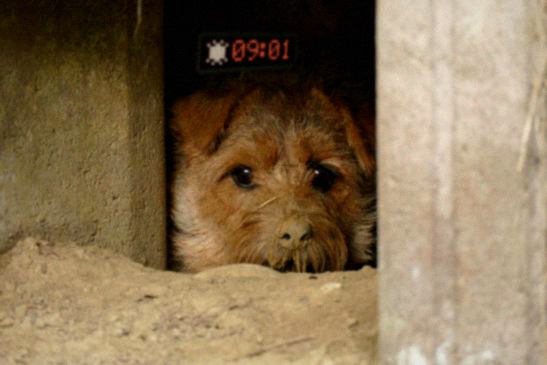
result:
9,01
